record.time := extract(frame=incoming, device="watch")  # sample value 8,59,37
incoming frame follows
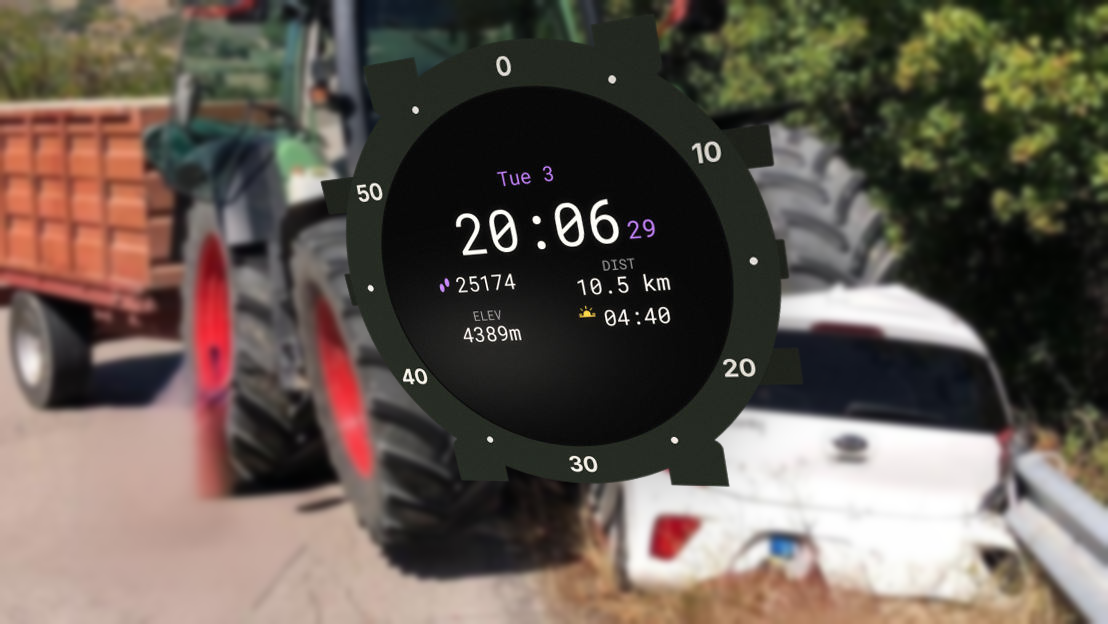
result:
20,06,29
